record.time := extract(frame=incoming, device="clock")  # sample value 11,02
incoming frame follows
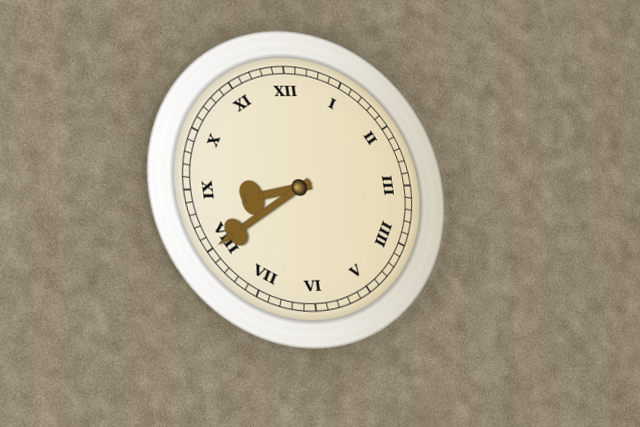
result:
8,40
